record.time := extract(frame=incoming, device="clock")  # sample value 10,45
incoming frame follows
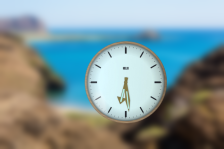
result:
6,29
